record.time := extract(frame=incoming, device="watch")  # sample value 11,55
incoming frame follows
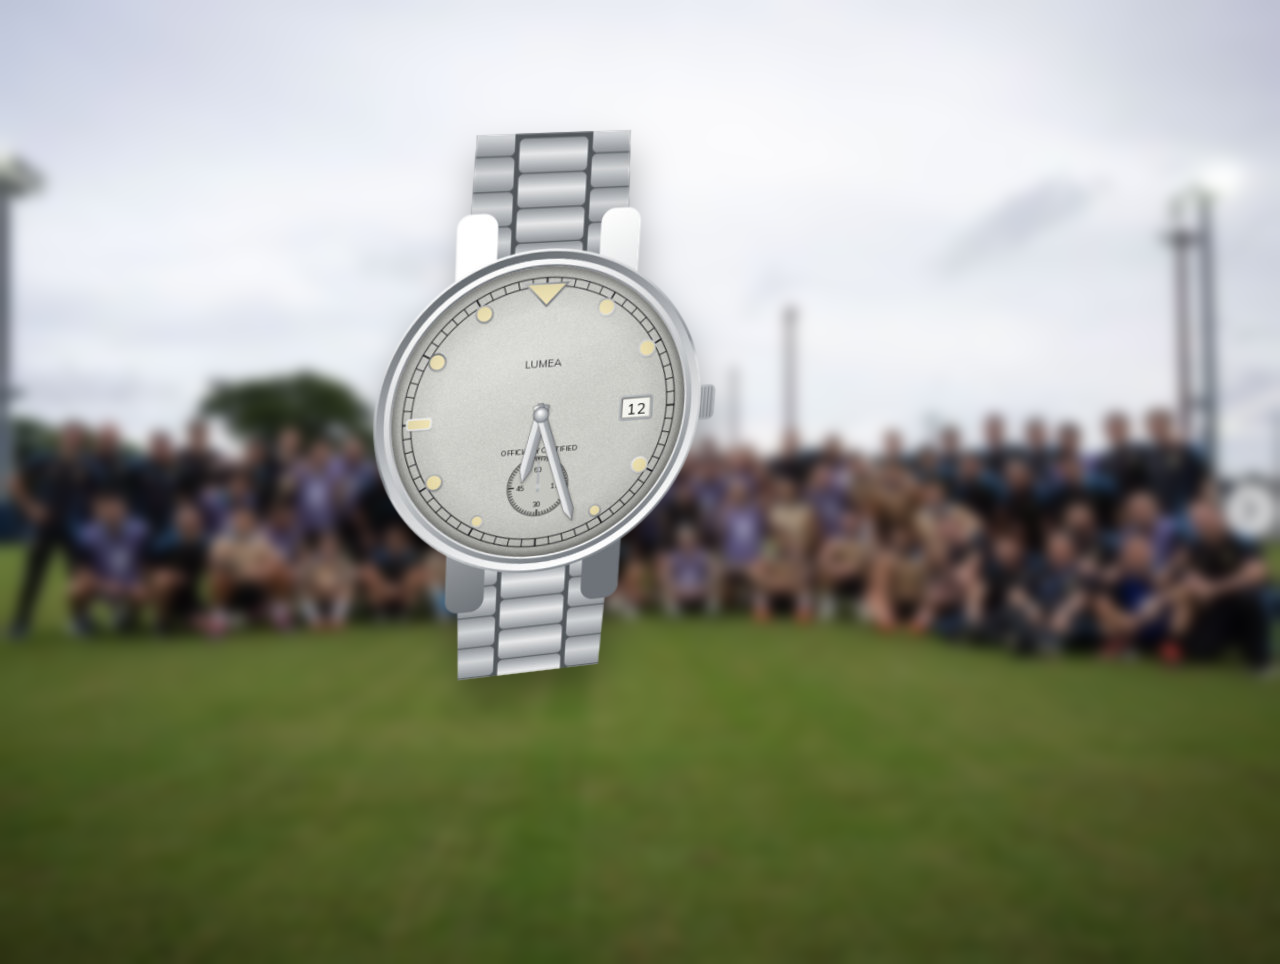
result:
6,27
